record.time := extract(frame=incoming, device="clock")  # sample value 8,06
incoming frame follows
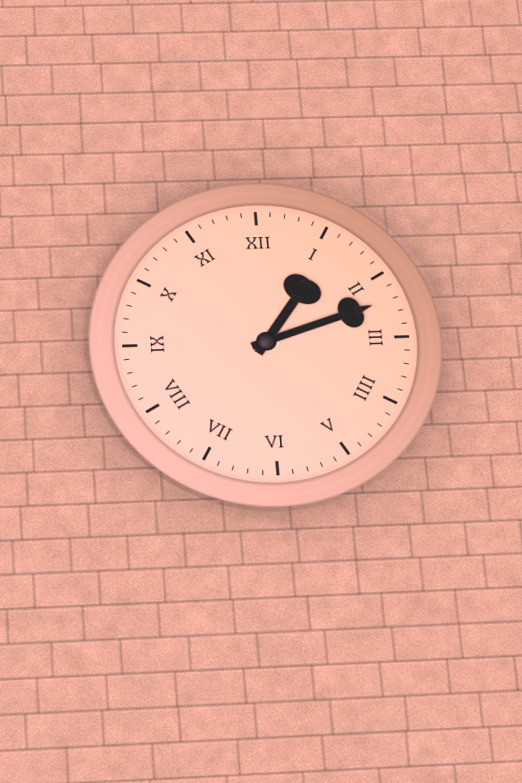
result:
1,12
